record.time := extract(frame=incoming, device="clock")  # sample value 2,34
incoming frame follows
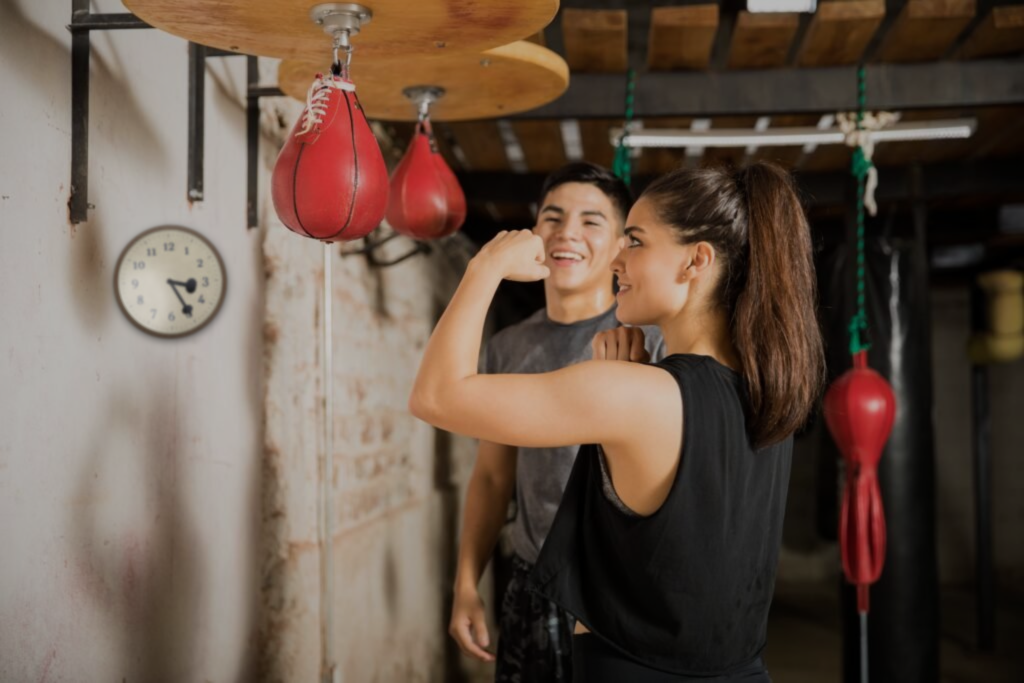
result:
3,25
